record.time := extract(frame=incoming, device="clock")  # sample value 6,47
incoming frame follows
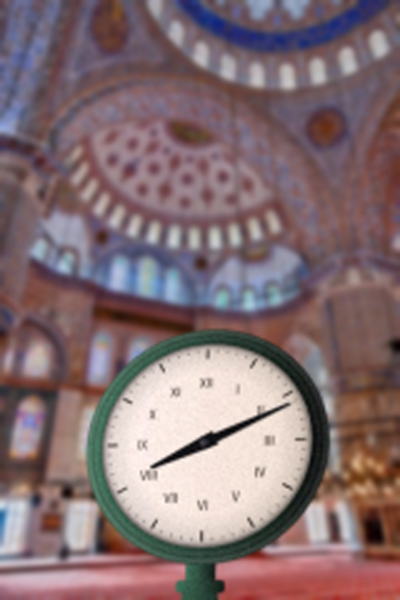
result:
8,11
